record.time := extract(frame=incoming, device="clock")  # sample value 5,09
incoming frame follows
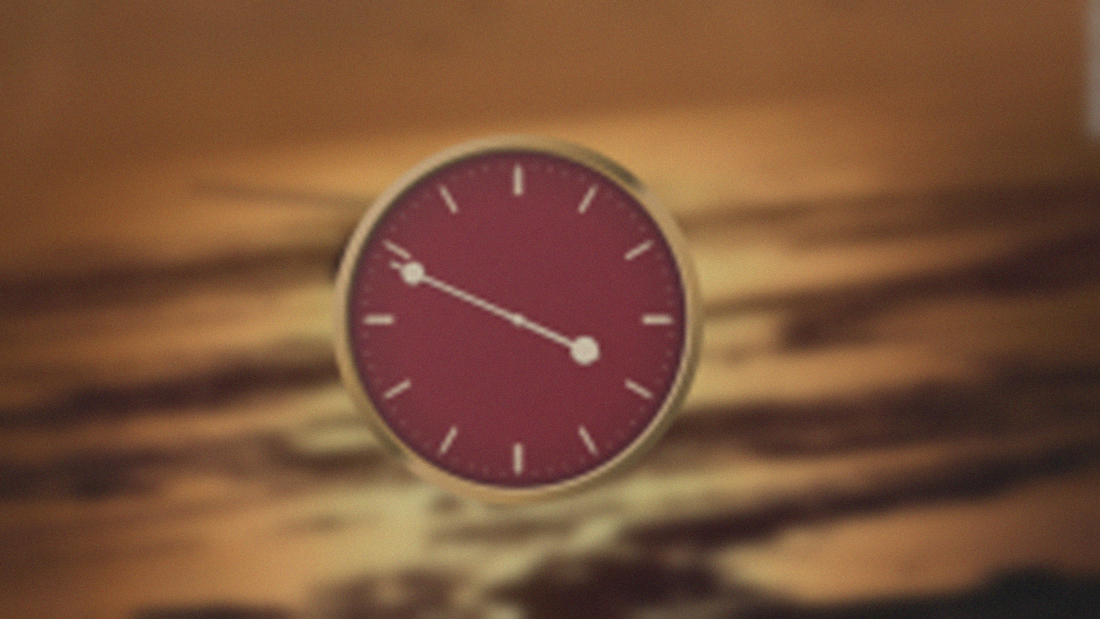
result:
3,49
